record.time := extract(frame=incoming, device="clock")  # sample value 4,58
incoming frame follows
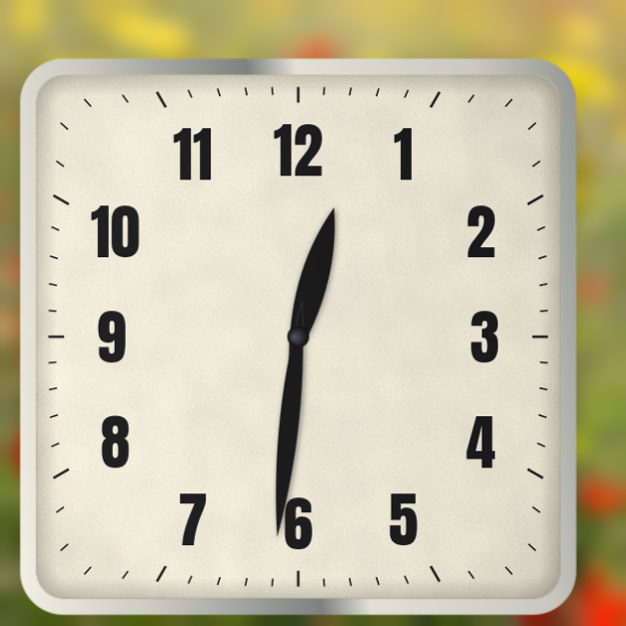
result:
12,31
